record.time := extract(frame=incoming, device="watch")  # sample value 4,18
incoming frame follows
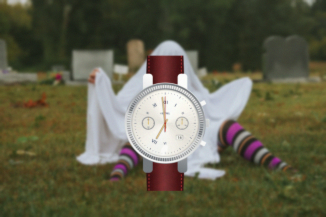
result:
6,59
